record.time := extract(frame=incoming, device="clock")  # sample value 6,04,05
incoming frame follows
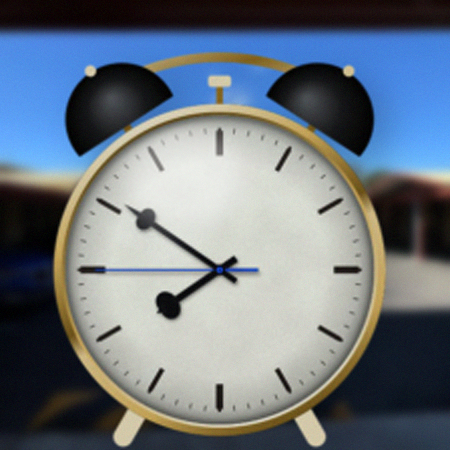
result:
7,50,45
